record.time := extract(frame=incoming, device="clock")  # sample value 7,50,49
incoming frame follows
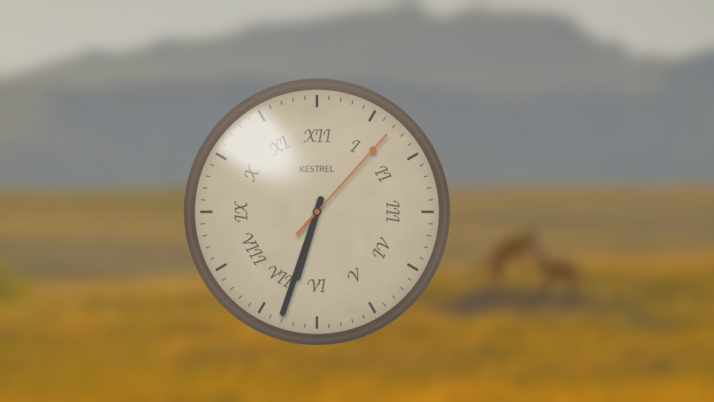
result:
6,33,07
